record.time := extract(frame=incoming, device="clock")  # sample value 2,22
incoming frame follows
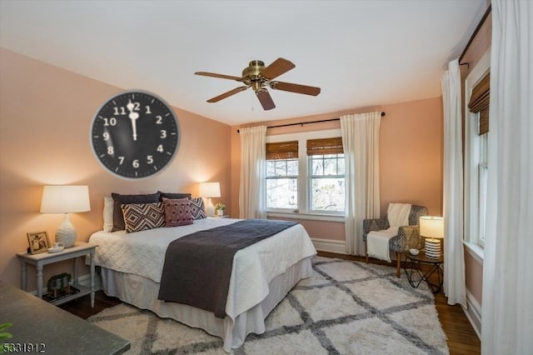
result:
11,59
